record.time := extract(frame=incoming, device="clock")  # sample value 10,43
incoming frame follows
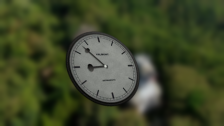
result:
8,53
